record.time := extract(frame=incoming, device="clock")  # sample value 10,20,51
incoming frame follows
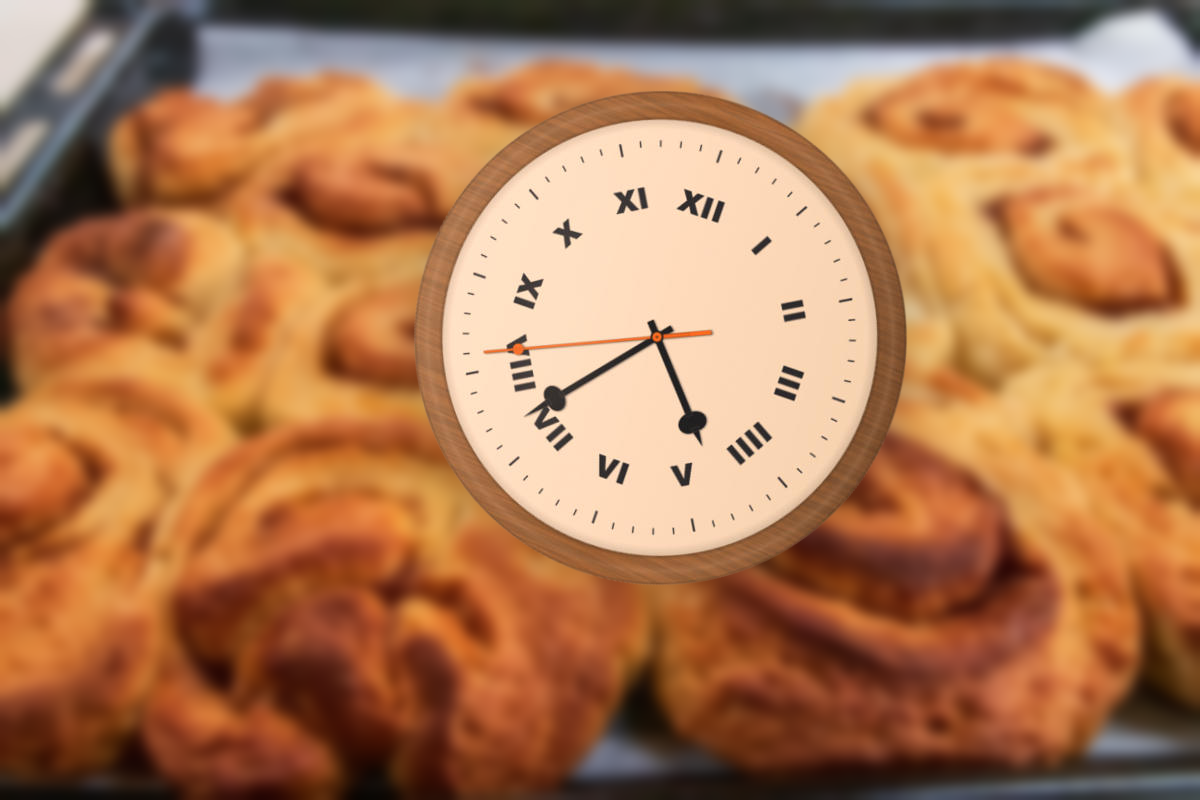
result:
4,36,41
